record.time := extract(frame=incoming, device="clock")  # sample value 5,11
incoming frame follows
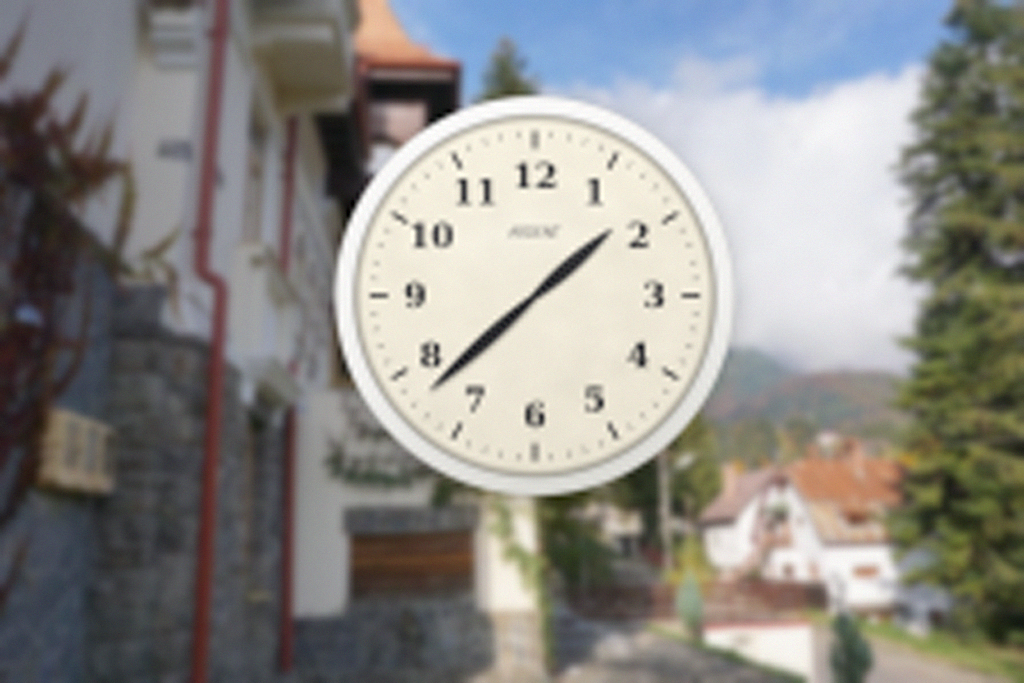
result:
1,38
